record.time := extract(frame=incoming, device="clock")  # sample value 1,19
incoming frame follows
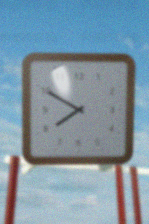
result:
7,50
